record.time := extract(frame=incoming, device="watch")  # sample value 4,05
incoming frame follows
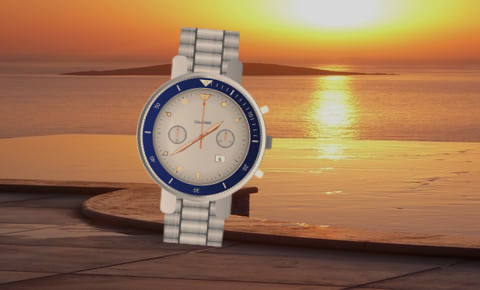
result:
1,39
